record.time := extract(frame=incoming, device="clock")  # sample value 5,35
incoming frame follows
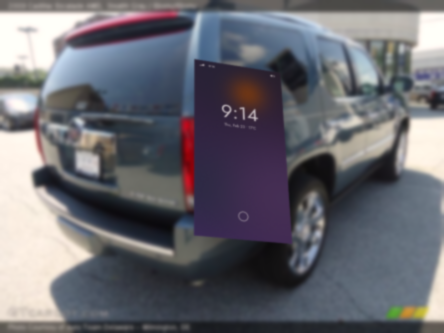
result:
9,14
